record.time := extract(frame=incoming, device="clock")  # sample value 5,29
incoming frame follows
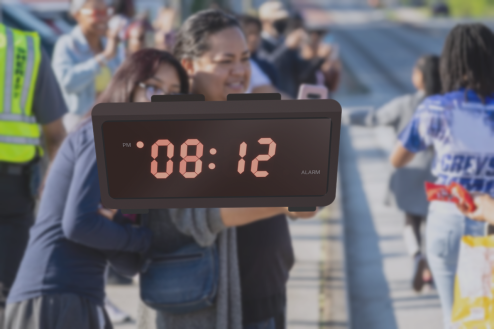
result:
8,12
